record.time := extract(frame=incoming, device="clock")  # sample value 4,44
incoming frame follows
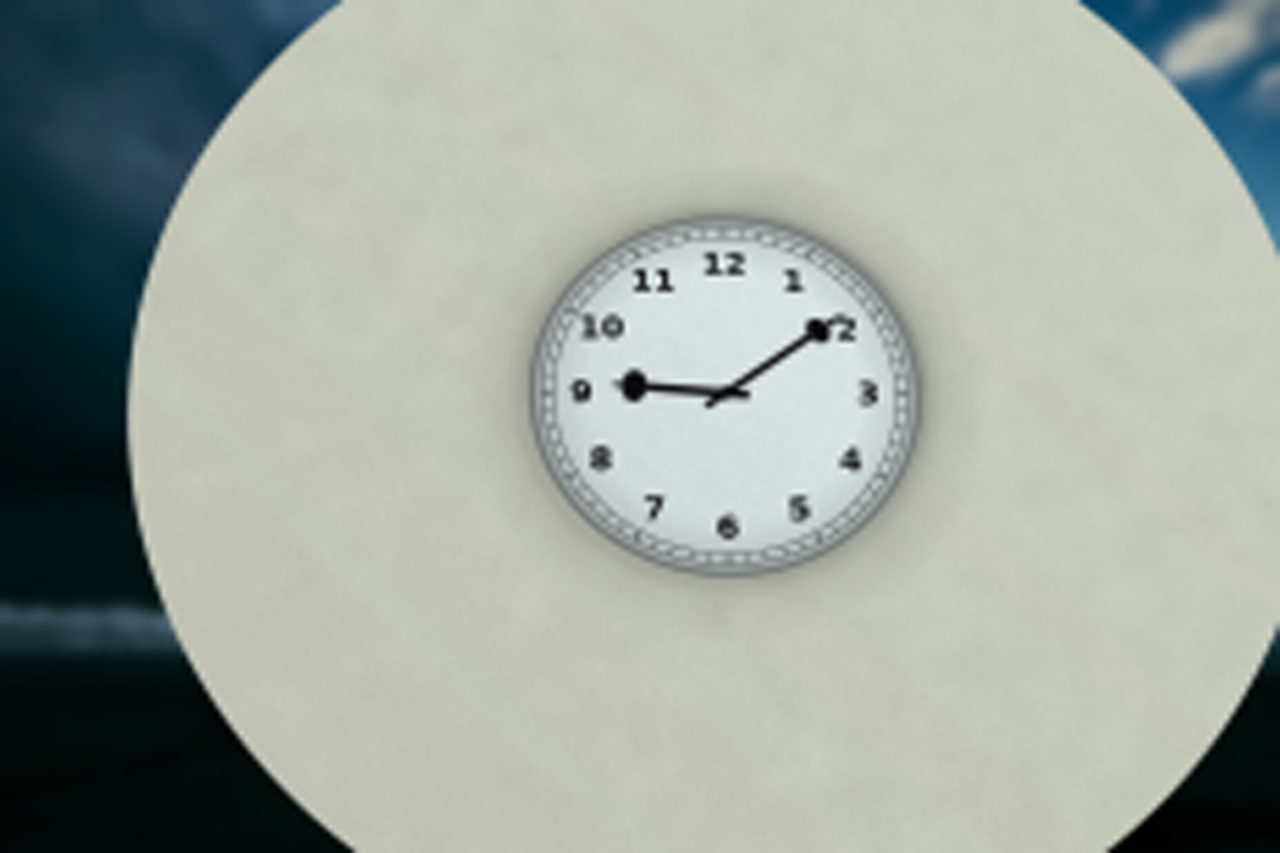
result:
9,09
